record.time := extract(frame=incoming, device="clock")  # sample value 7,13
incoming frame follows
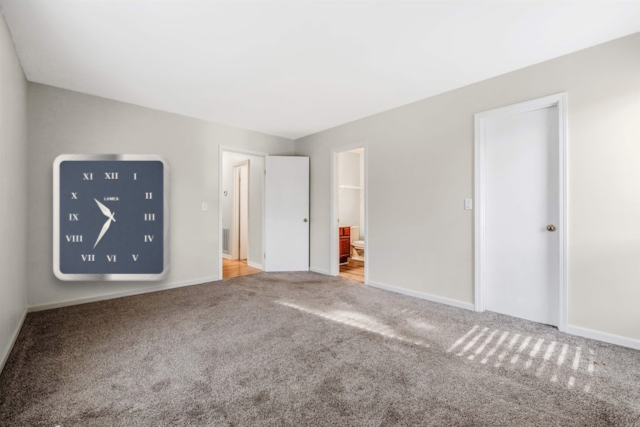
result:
10,35
